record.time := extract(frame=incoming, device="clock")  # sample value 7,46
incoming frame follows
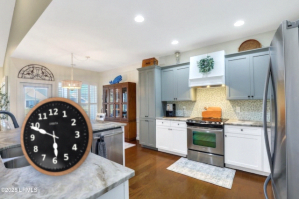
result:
5,49
